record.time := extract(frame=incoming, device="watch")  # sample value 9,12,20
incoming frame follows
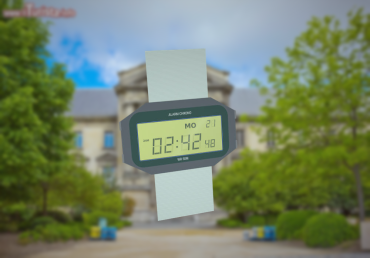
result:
2,42,48
